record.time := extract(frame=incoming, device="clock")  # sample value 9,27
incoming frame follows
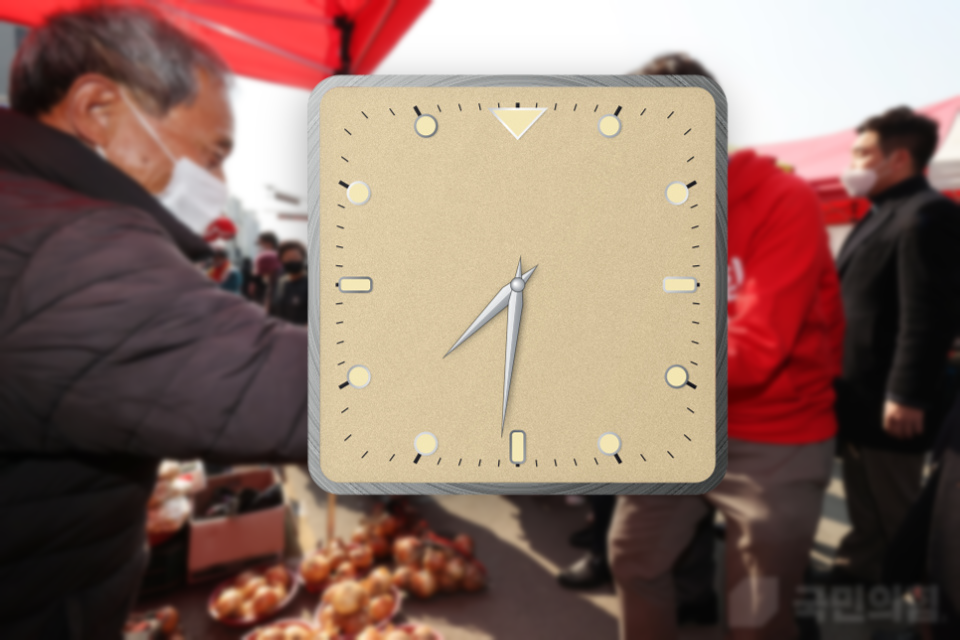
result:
7,31
